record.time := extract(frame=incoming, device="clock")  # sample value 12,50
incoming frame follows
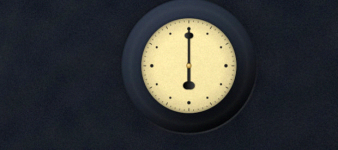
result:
6,00
